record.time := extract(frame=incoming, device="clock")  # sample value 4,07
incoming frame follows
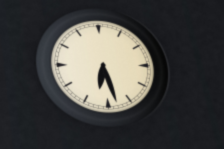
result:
6,28
